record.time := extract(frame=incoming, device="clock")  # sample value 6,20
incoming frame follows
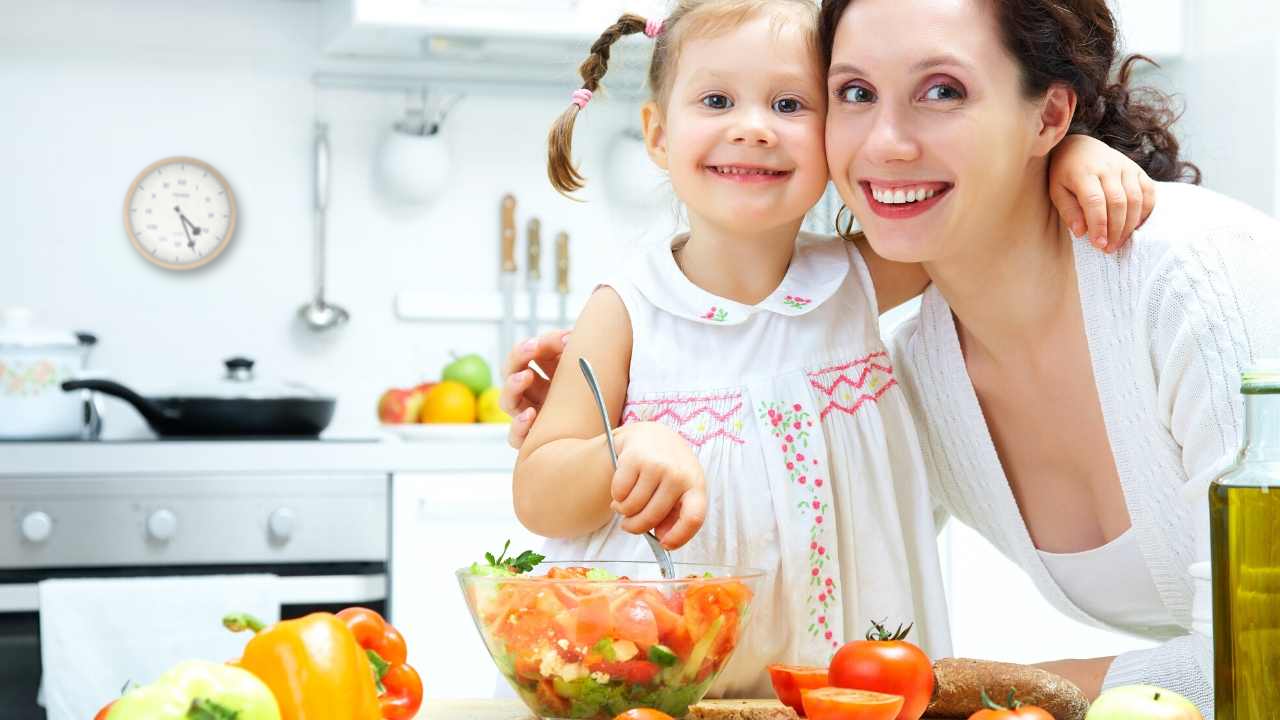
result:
4,26
